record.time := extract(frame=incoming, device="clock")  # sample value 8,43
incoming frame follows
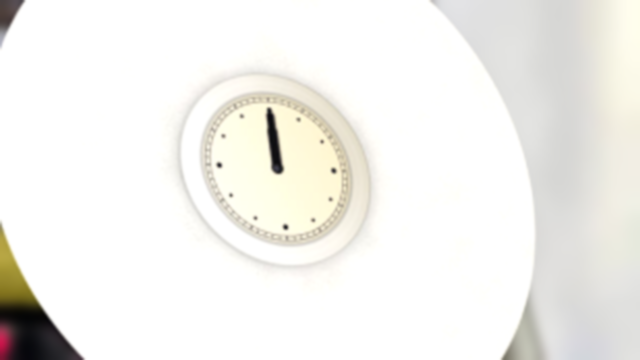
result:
12,00
